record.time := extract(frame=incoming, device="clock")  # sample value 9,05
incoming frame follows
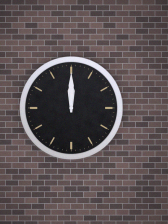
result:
12,00
